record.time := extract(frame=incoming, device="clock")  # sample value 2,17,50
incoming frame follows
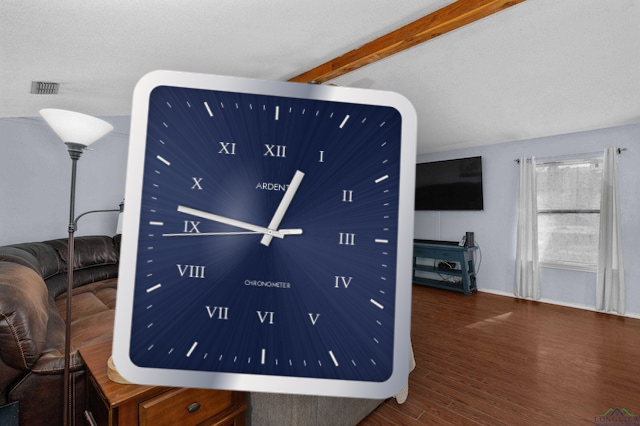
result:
12,46,44
